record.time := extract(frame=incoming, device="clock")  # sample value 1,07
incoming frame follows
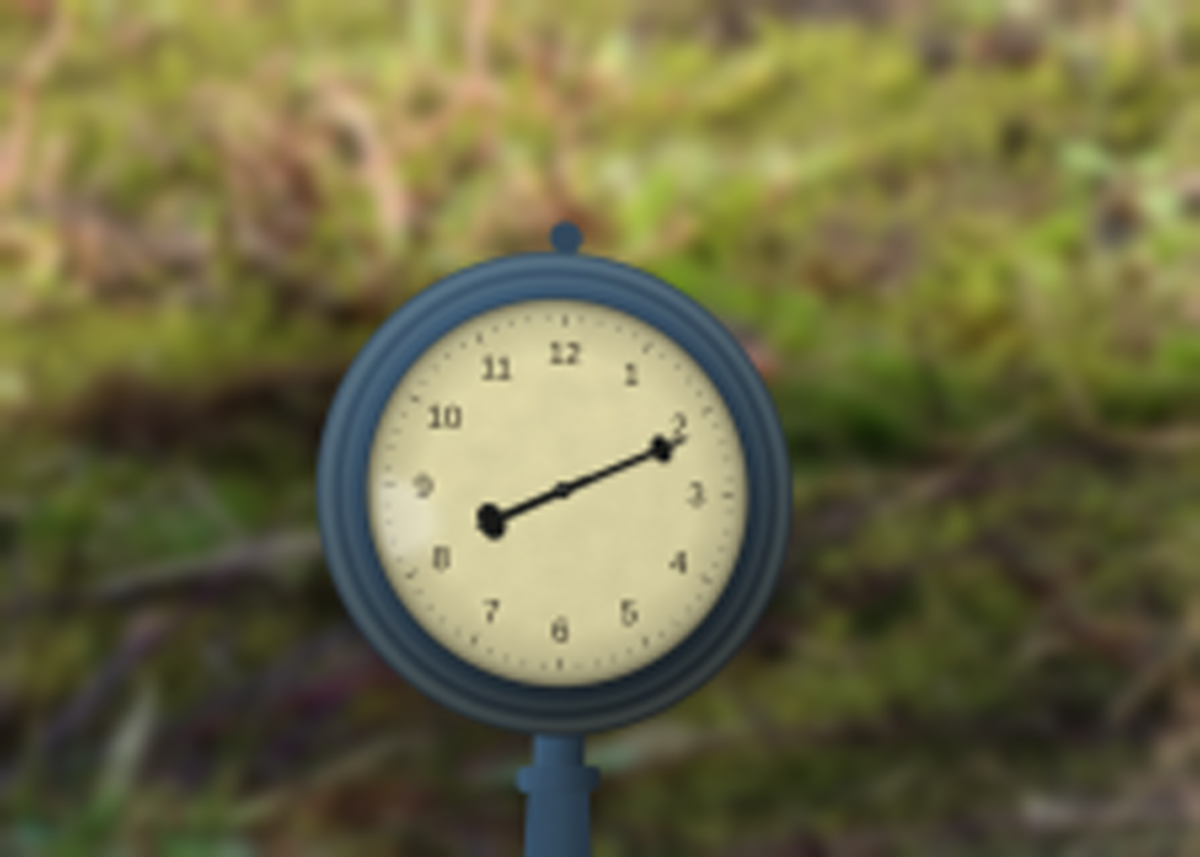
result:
8,11
